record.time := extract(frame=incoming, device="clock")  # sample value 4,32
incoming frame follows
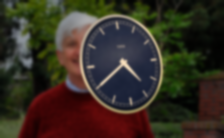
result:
4,40
